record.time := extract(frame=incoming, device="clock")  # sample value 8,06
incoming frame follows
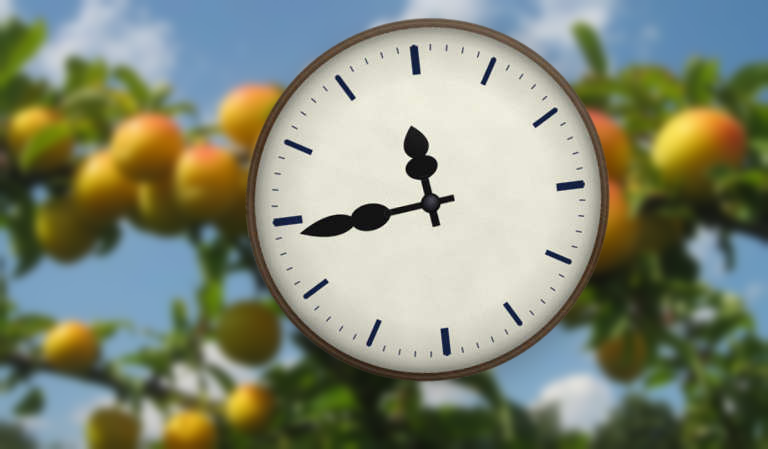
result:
11,44
